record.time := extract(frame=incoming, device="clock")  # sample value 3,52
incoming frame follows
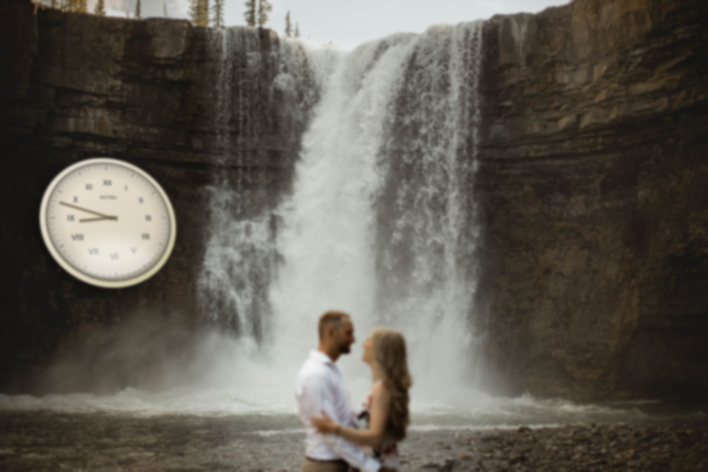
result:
8,48
